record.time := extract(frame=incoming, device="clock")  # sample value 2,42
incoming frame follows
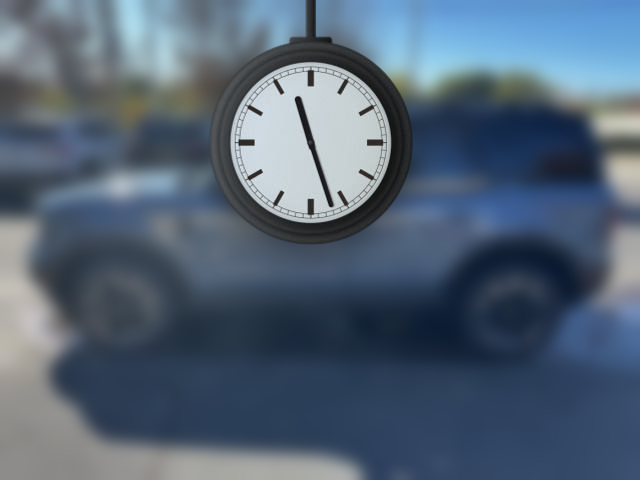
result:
11,27
